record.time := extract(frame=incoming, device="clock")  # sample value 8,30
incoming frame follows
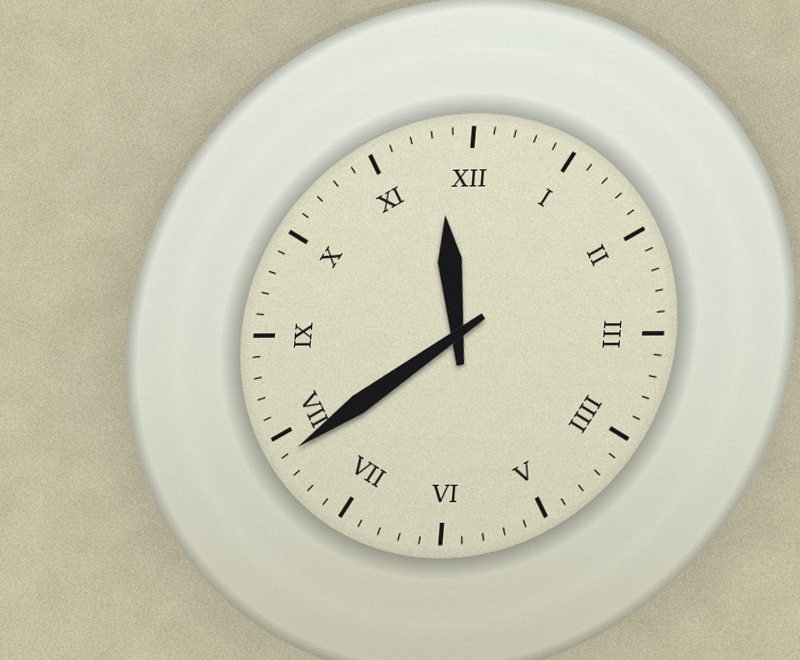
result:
11,39
